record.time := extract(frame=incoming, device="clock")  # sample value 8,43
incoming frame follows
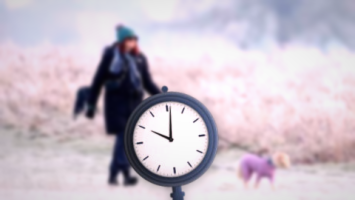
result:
10,01
